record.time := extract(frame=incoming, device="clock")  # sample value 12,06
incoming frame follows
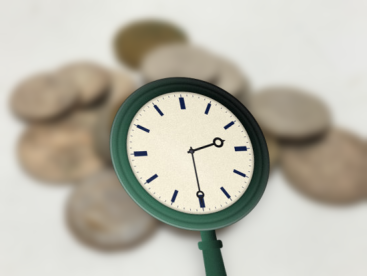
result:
2,30
